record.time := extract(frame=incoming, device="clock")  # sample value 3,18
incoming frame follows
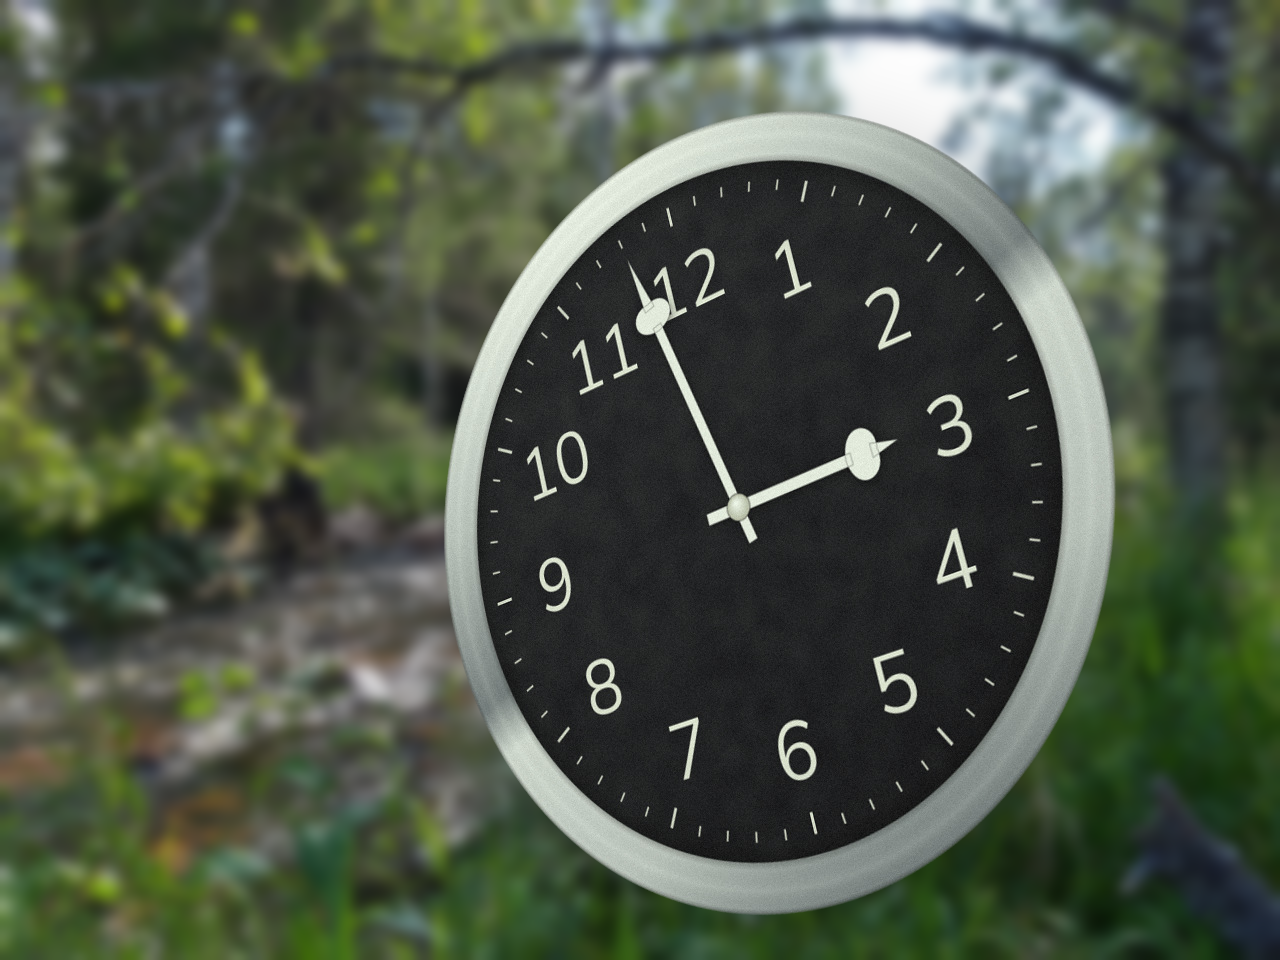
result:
2,58
